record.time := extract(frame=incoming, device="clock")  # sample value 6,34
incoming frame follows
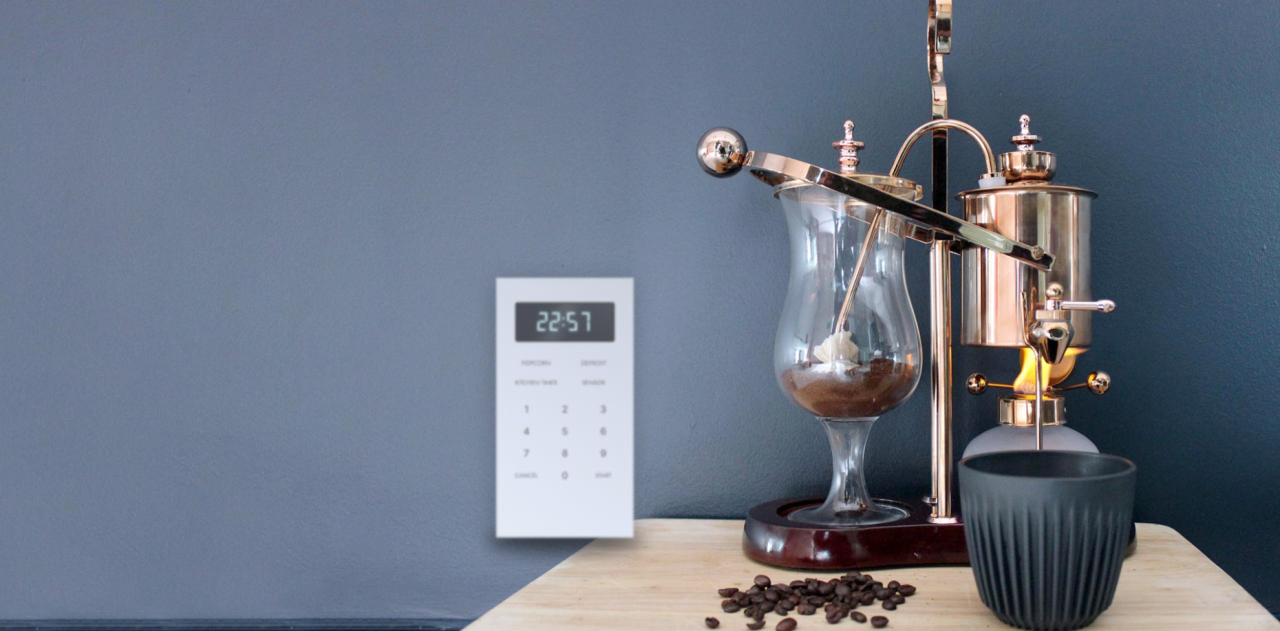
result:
22,57
